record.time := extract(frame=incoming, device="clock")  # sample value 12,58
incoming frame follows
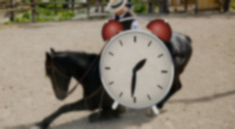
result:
1,31
